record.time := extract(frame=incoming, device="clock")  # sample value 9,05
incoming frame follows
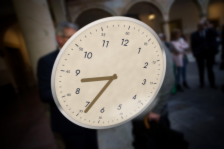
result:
8,34
